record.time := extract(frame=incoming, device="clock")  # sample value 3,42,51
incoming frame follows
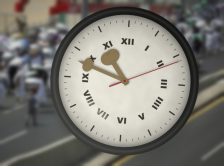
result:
10,48,11
